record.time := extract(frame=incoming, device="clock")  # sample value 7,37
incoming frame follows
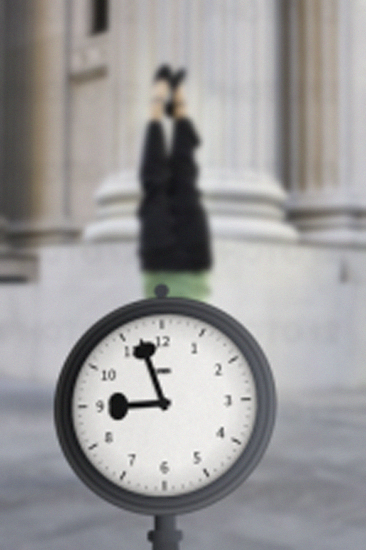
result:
8,57
